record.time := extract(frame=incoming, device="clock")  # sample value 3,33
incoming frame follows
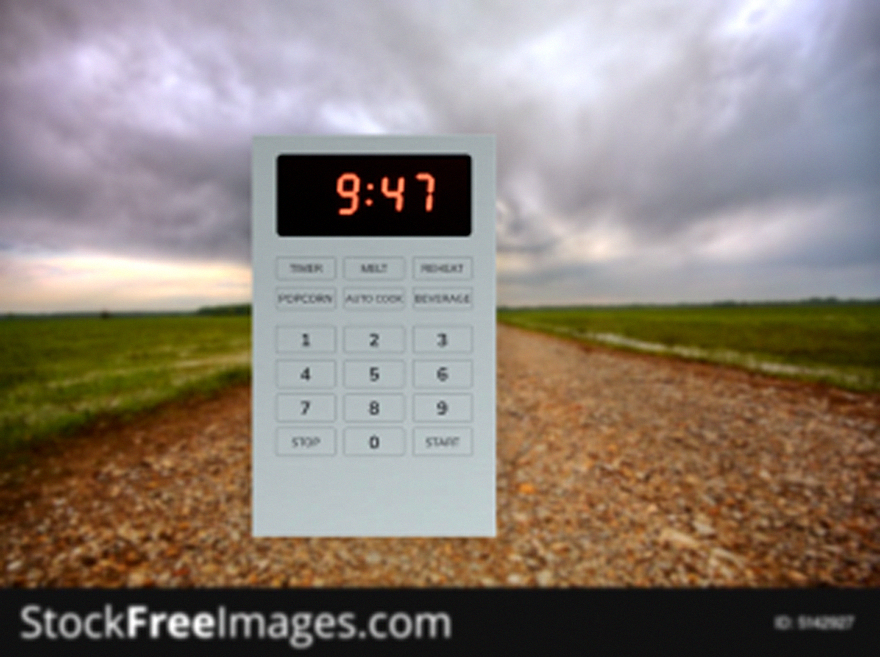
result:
9,47
